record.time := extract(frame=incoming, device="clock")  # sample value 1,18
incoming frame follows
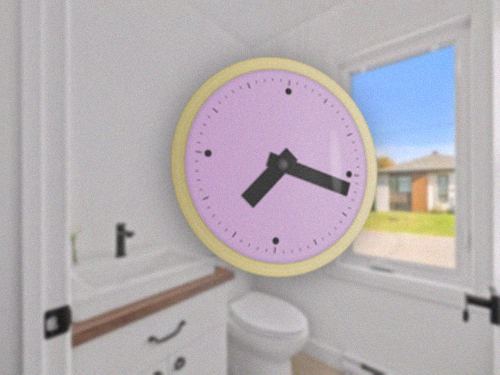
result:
7,17
